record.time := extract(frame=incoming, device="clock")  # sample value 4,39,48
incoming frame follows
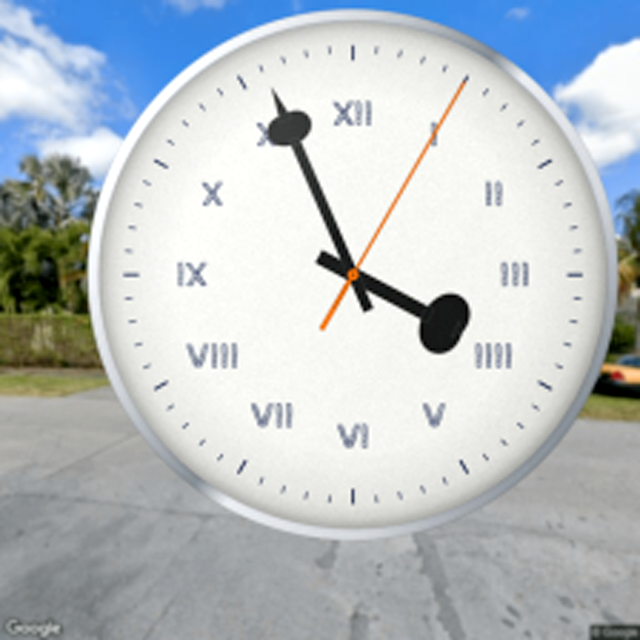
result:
3,56,05
